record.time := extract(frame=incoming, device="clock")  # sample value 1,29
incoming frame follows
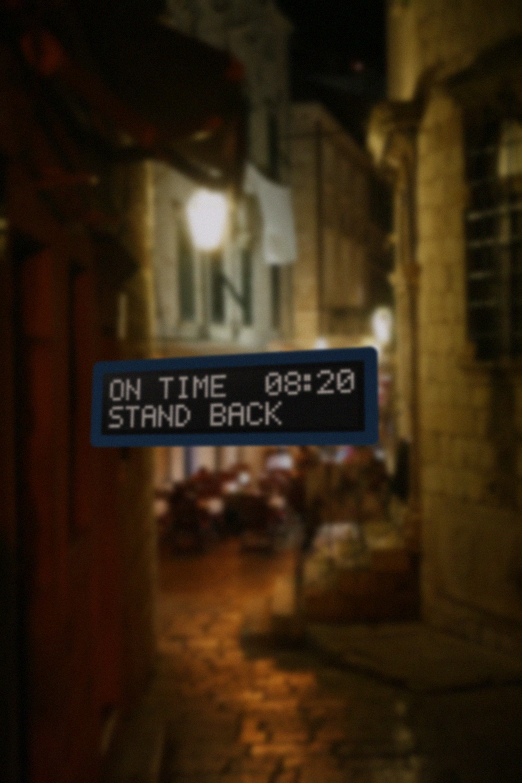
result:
8,20
